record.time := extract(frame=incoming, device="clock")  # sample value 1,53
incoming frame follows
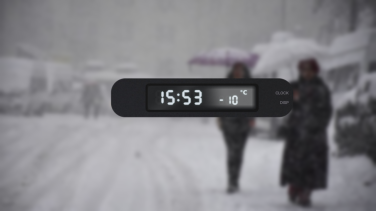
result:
15,53
